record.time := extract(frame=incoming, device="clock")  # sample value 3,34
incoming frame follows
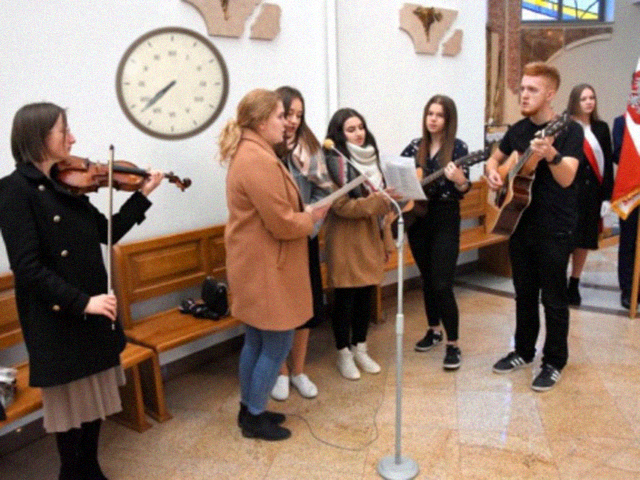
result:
7,38
